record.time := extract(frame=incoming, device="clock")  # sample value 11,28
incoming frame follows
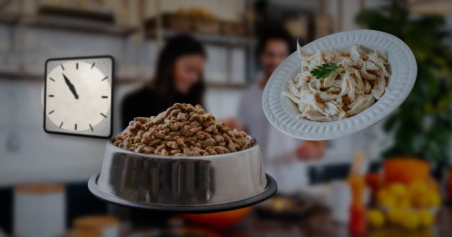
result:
10,54
